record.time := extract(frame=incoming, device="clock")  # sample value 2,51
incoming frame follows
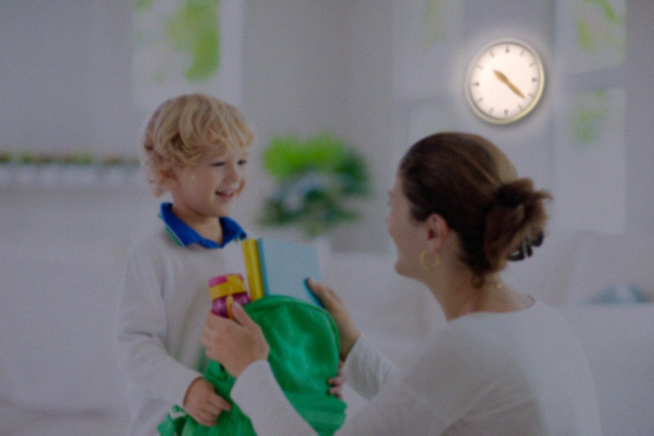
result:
10,22
